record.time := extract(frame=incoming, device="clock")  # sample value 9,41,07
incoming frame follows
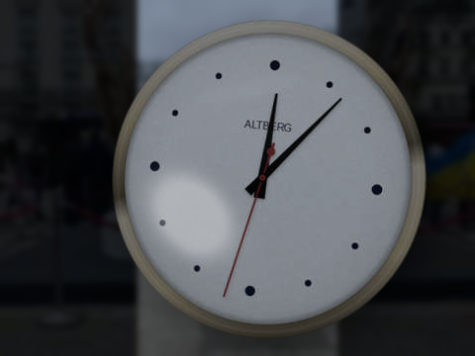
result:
12,06,32
